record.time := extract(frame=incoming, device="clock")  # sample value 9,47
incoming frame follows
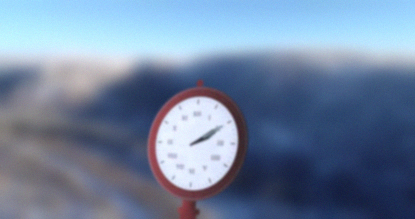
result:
2,10
